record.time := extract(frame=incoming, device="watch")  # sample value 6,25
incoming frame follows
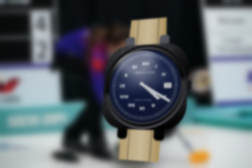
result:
4,20
